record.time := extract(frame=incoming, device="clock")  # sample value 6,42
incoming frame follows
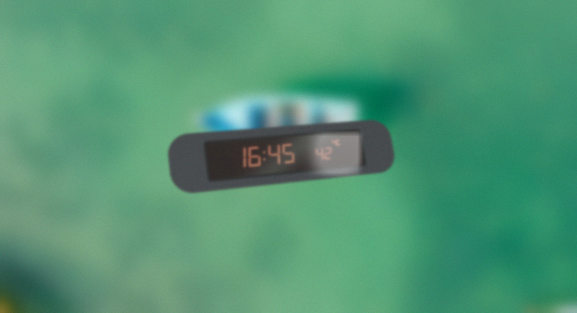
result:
16,45
